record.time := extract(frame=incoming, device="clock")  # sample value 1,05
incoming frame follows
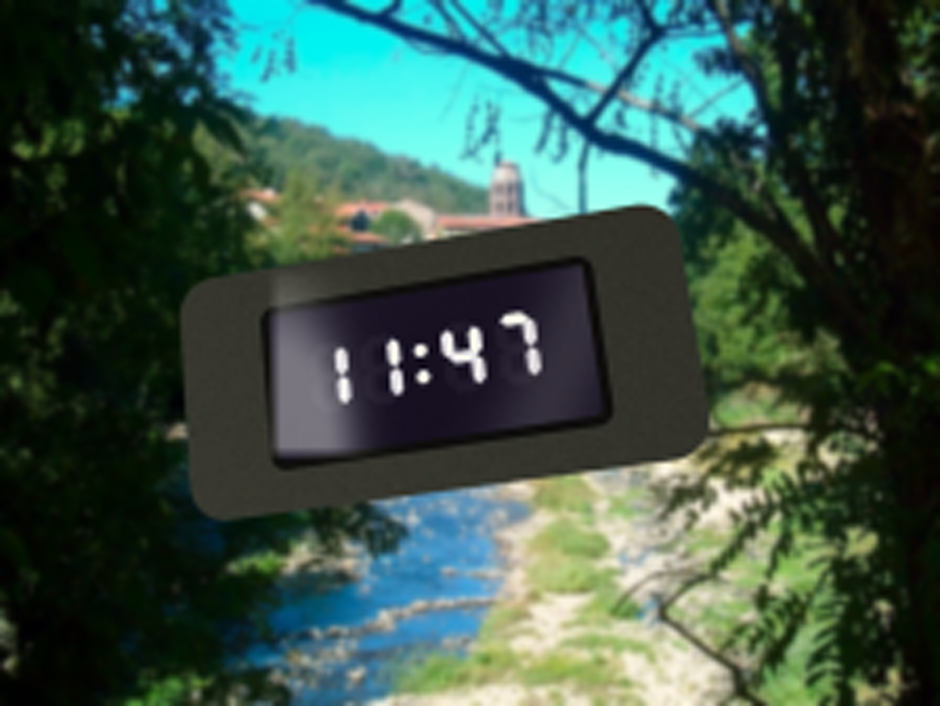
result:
11,47
